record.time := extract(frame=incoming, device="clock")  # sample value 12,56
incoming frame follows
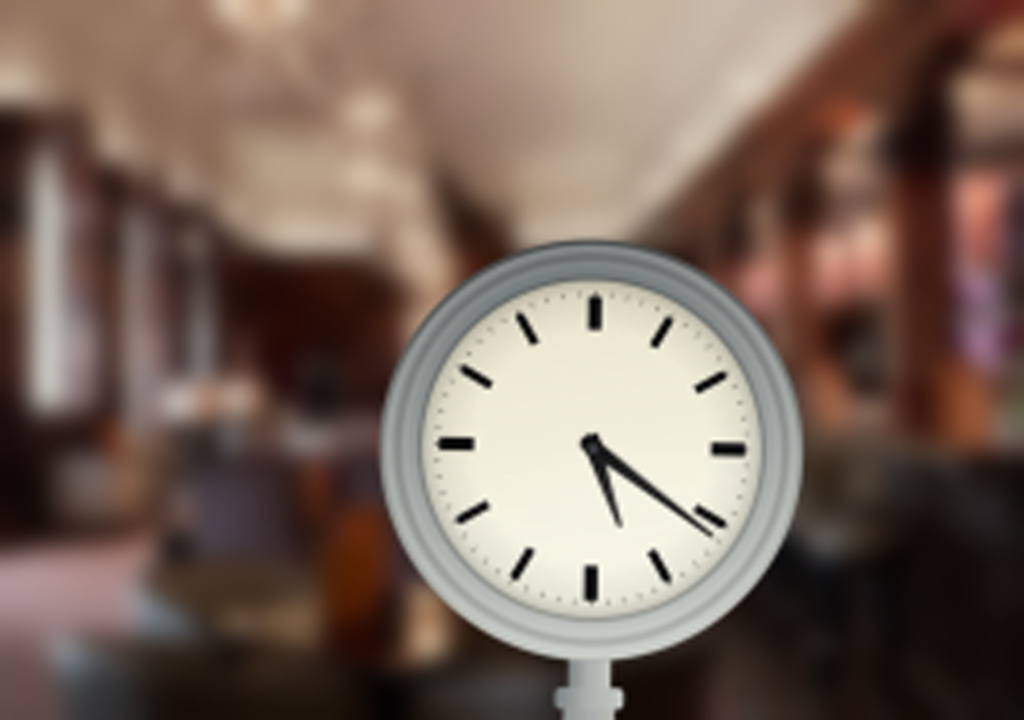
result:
5,21
